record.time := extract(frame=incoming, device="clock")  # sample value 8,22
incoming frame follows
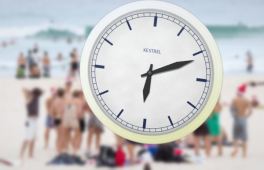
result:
6,11
